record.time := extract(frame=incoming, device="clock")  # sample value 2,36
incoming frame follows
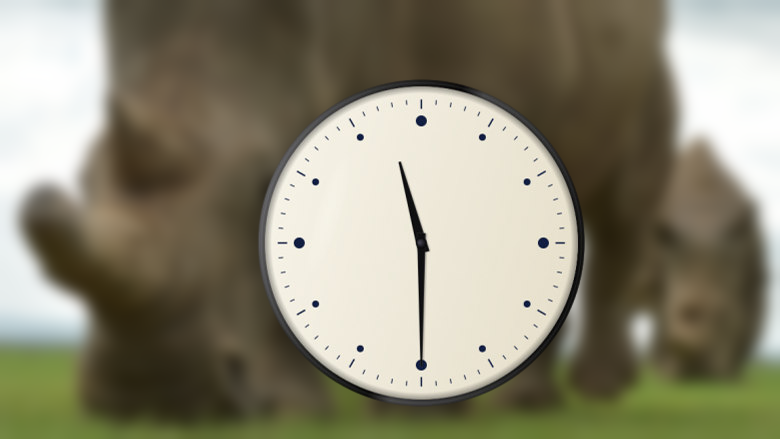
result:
11,30
